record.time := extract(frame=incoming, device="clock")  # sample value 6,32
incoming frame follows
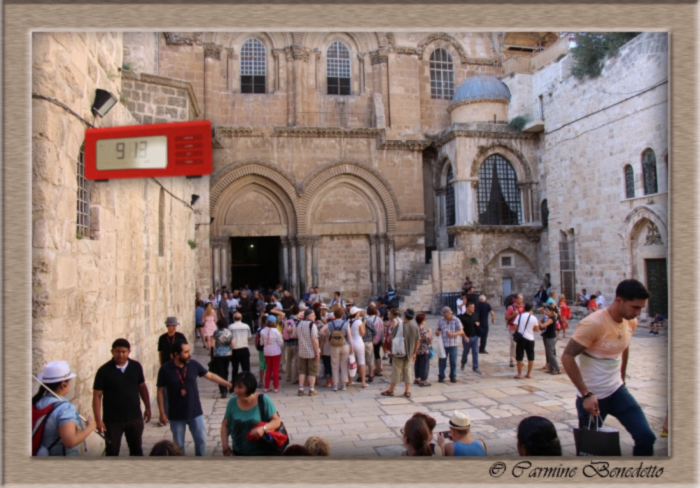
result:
9,13
